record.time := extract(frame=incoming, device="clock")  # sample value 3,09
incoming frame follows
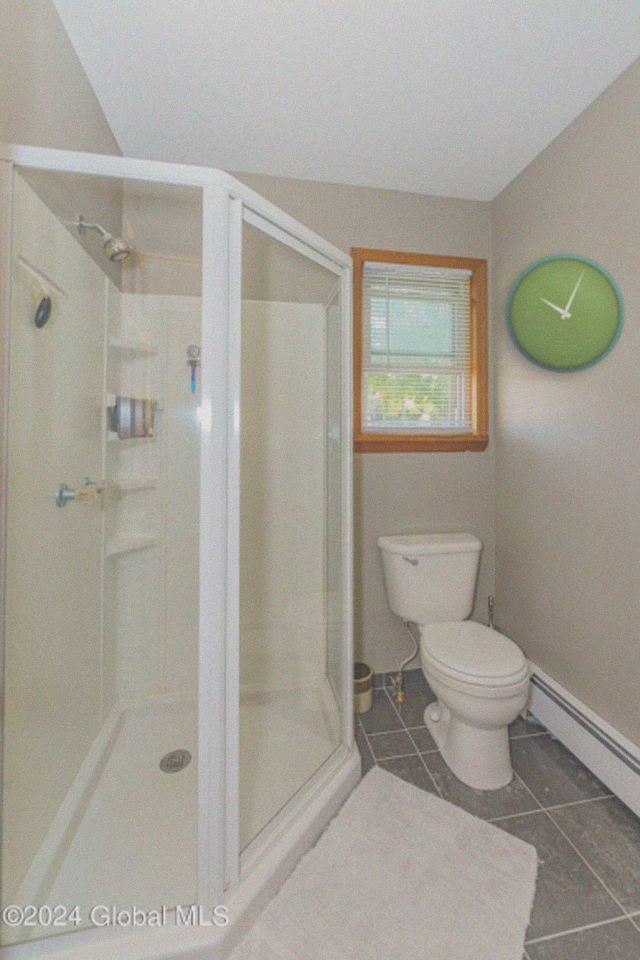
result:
10,04
